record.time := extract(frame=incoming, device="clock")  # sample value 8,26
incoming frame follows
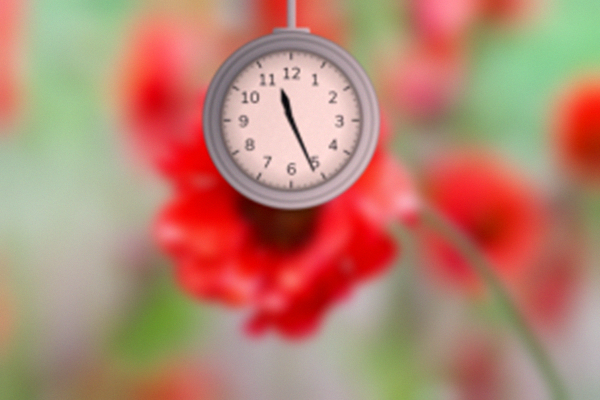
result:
11,26
